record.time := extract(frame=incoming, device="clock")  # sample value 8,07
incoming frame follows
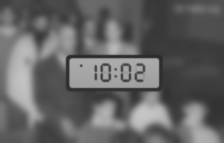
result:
10,02
